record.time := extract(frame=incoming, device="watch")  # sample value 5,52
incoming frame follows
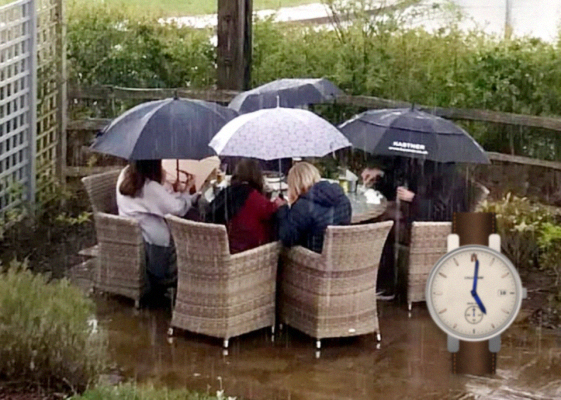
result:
5,01
